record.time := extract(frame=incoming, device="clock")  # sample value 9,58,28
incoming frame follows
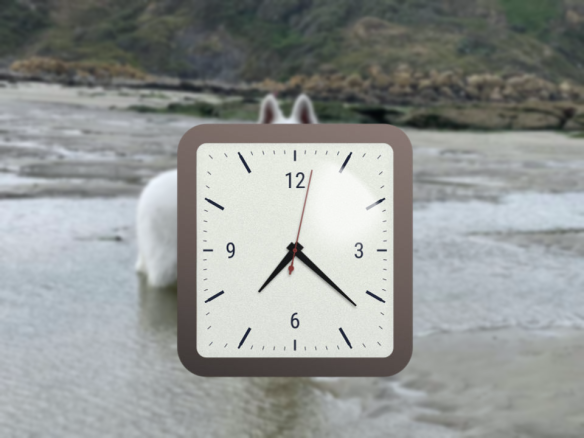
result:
7,22,02
